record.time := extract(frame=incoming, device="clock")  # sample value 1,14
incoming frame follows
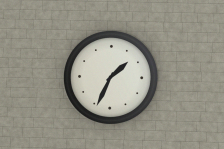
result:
1,34
